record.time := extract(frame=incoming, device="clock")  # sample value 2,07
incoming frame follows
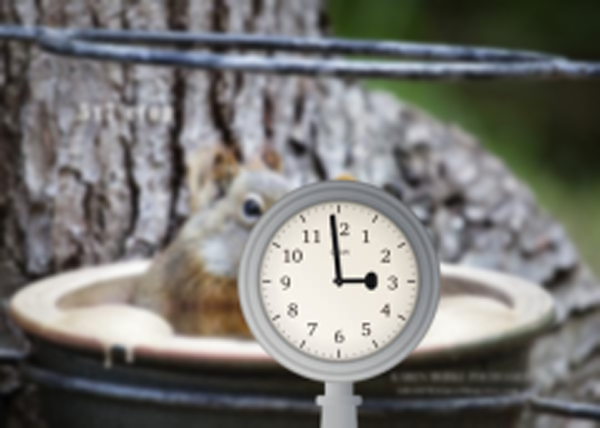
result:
2,59
